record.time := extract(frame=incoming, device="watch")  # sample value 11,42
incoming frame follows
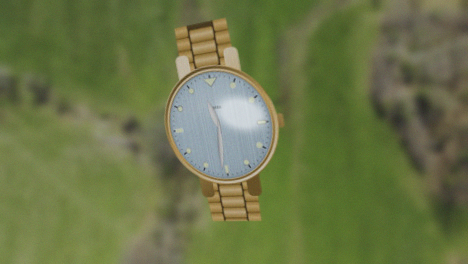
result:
11,31
